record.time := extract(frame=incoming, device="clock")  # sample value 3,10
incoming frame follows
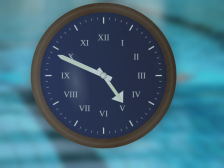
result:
4,49
